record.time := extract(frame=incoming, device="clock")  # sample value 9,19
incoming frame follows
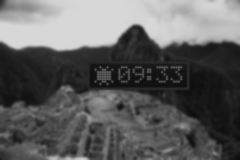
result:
9,33
